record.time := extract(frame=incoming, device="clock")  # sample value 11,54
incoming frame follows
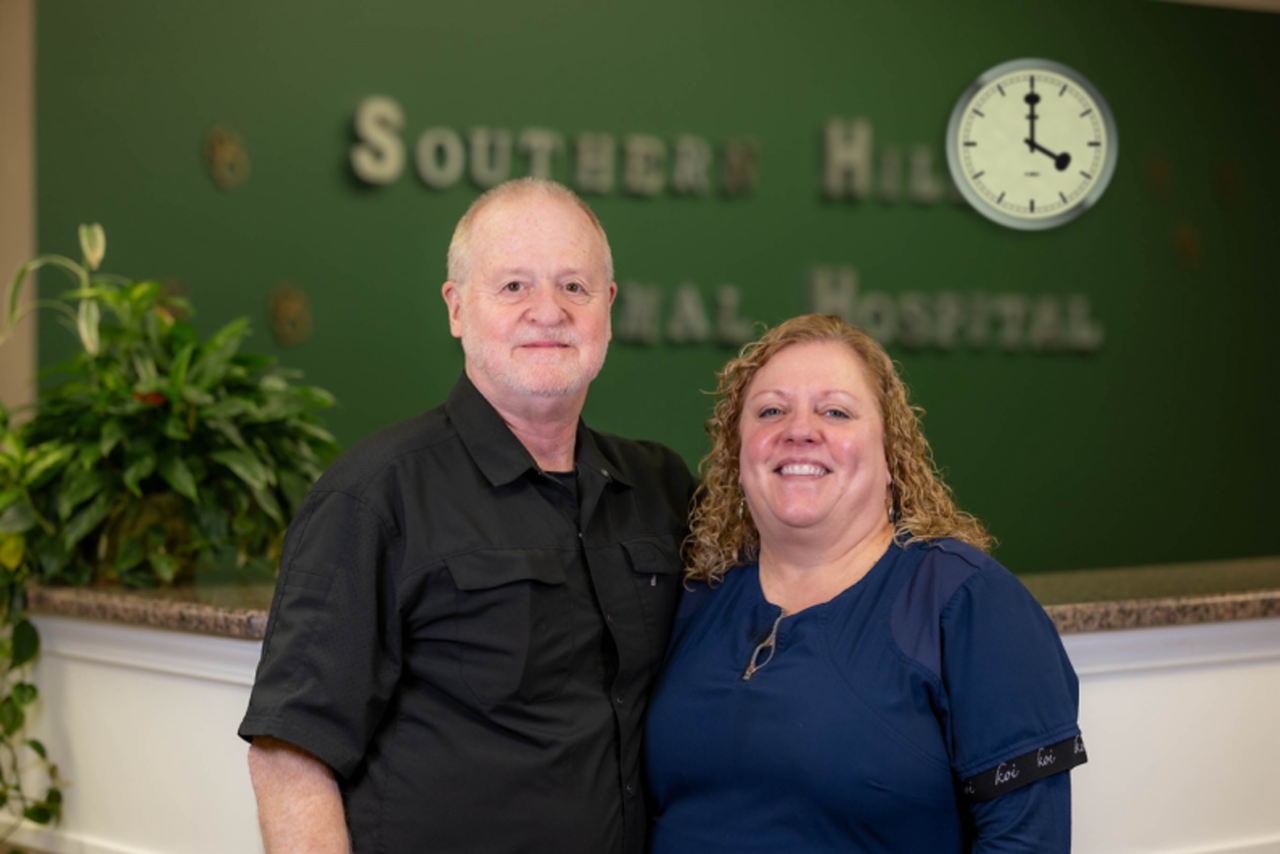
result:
4,00
